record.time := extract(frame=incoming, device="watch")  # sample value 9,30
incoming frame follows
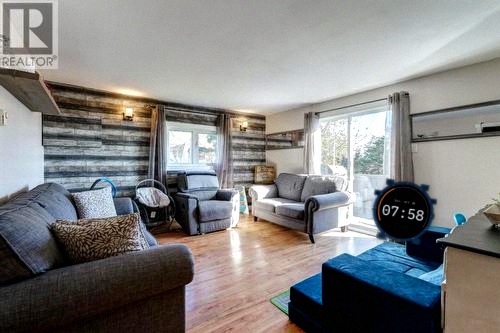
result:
7,58
